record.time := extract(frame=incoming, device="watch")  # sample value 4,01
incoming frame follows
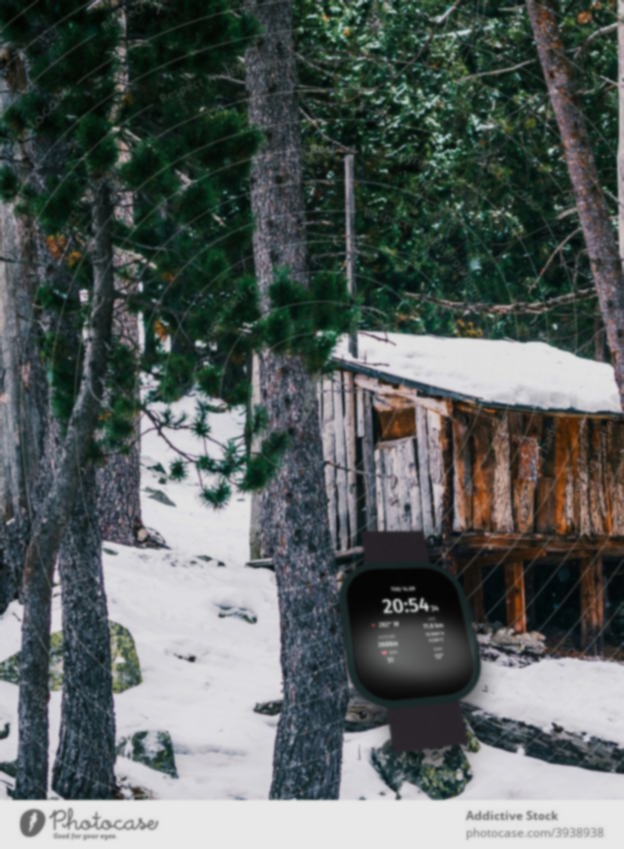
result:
20,54
